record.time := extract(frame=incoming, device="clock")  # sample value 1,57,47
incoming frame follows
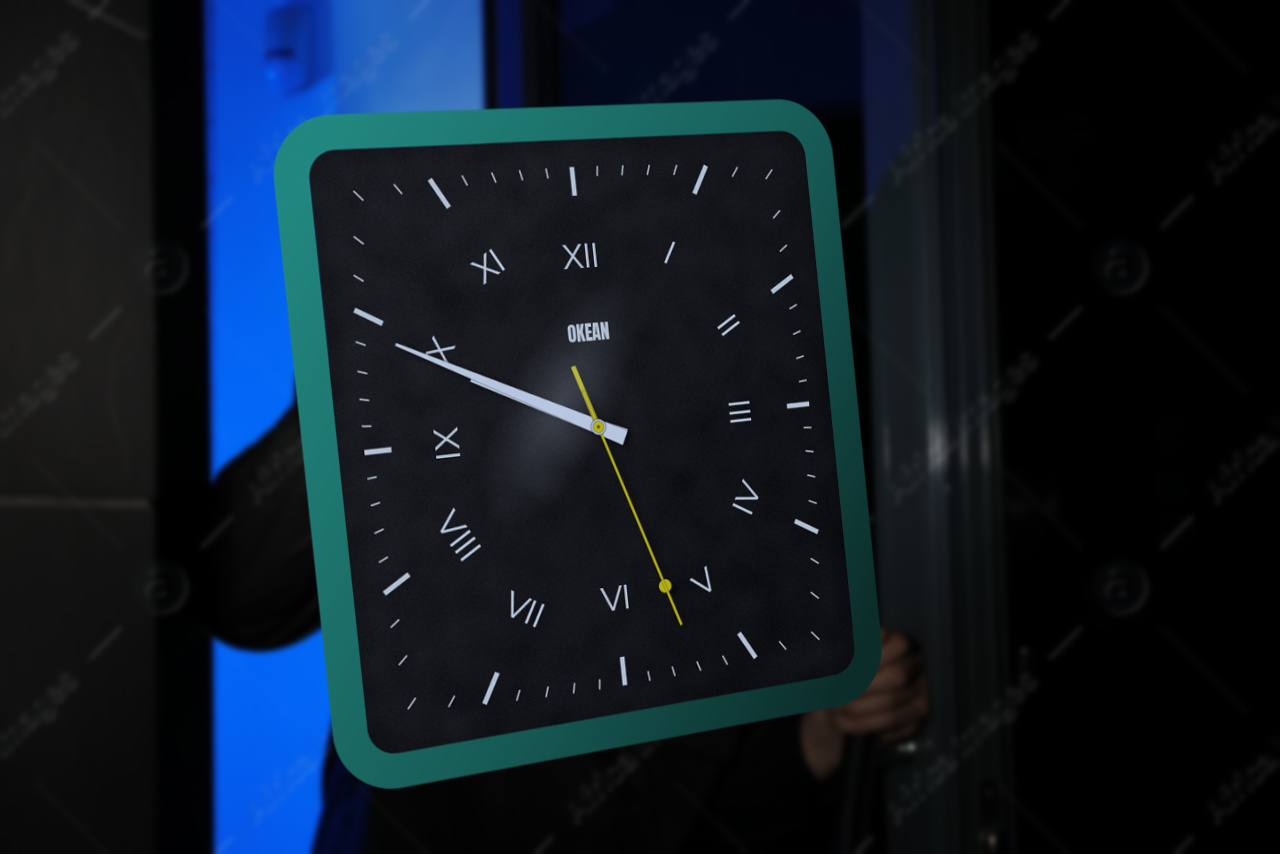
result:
9,49,27
